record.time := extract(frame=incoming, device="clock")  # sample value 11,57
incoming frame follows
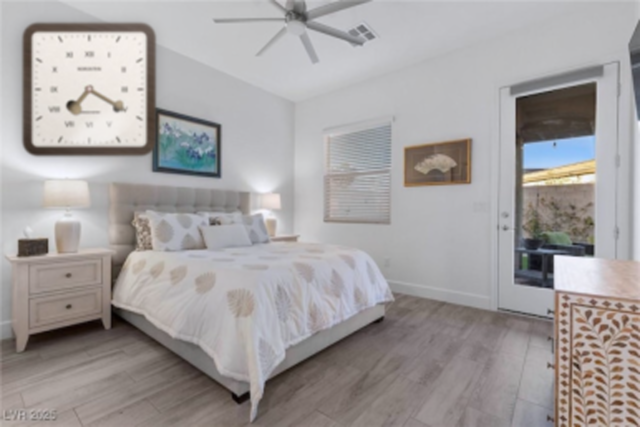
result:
7,20
